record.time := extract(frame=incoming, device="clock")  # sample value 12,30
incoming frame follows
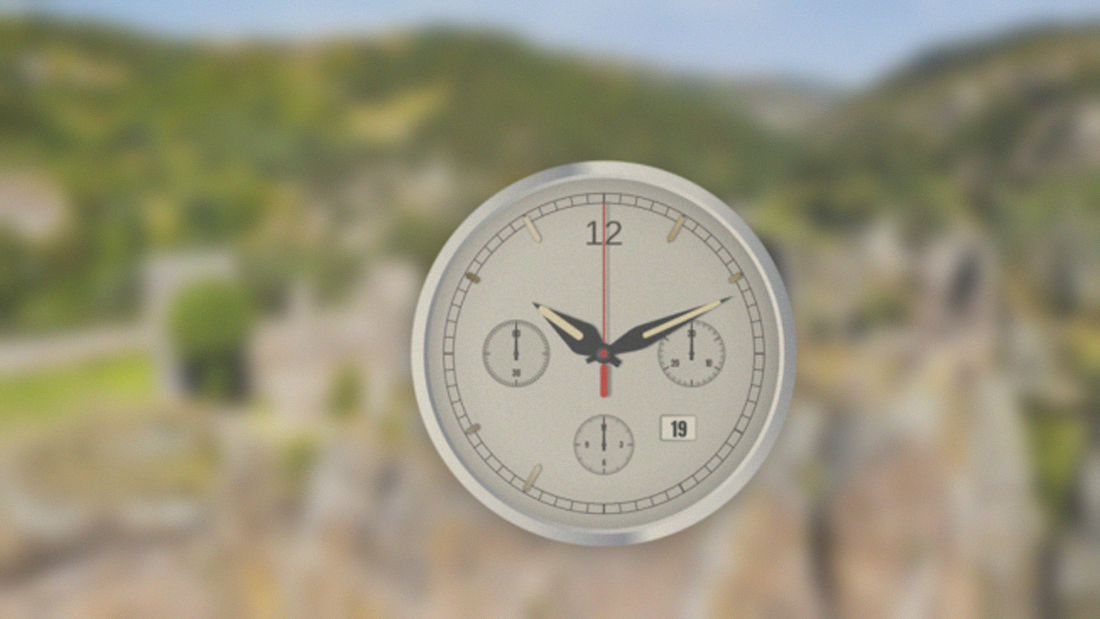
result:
10,11
